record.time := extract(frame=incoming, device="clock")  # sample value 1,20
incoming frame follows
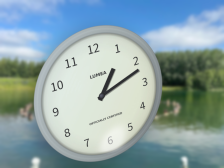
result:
1,12
